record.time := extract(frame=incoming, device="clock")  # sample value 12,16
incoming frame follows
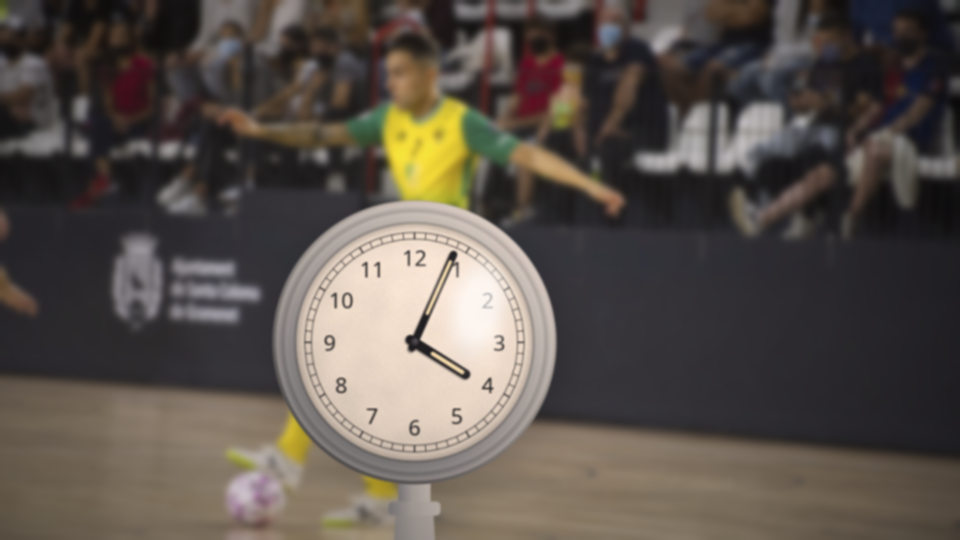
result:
4,04
